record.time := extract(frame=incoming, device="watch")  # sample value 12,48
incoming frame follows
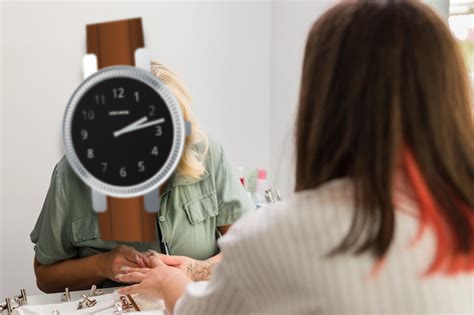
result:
2,13
